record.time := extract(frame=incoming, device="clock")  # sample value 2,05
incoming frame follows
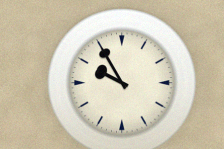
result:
9,55
